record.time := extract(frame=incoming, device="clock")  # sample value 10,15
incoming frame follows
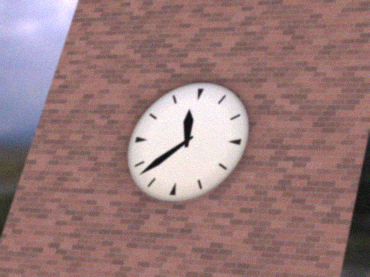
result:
11,38
